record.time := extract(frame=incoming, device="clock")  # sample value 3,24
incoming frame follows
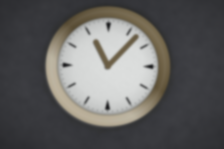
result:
11,07
